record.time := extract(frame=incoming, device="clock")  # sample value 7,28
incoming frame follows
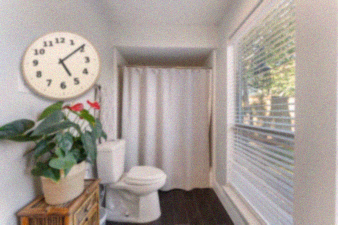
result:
5,09
